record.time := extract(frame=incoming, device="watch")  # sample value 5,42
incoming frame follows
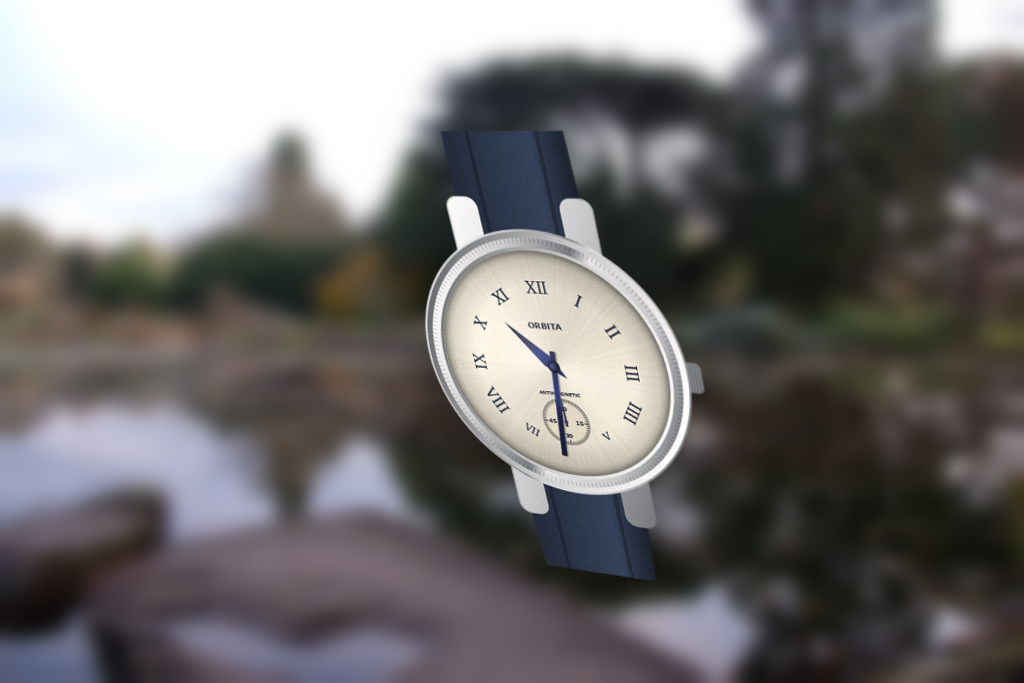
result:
10,31
